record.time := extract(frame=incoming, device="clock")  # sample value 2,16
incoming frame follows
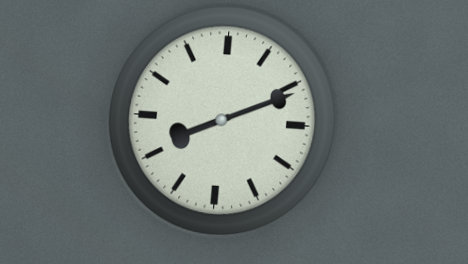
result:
8,11
